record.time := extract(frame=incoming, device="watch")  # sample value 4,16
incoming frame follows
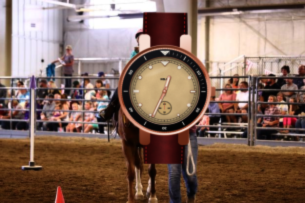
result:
12,34
